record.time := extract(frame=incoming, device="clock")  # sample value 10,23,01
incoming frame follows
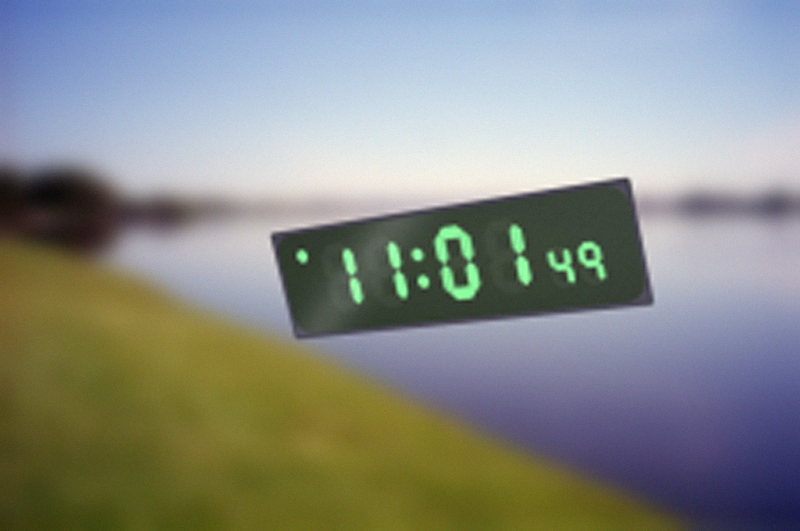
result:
11,01,49
